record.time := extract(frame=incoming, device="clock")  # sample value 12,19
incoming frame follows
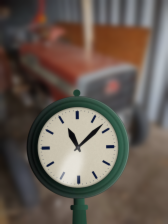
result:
11,08
